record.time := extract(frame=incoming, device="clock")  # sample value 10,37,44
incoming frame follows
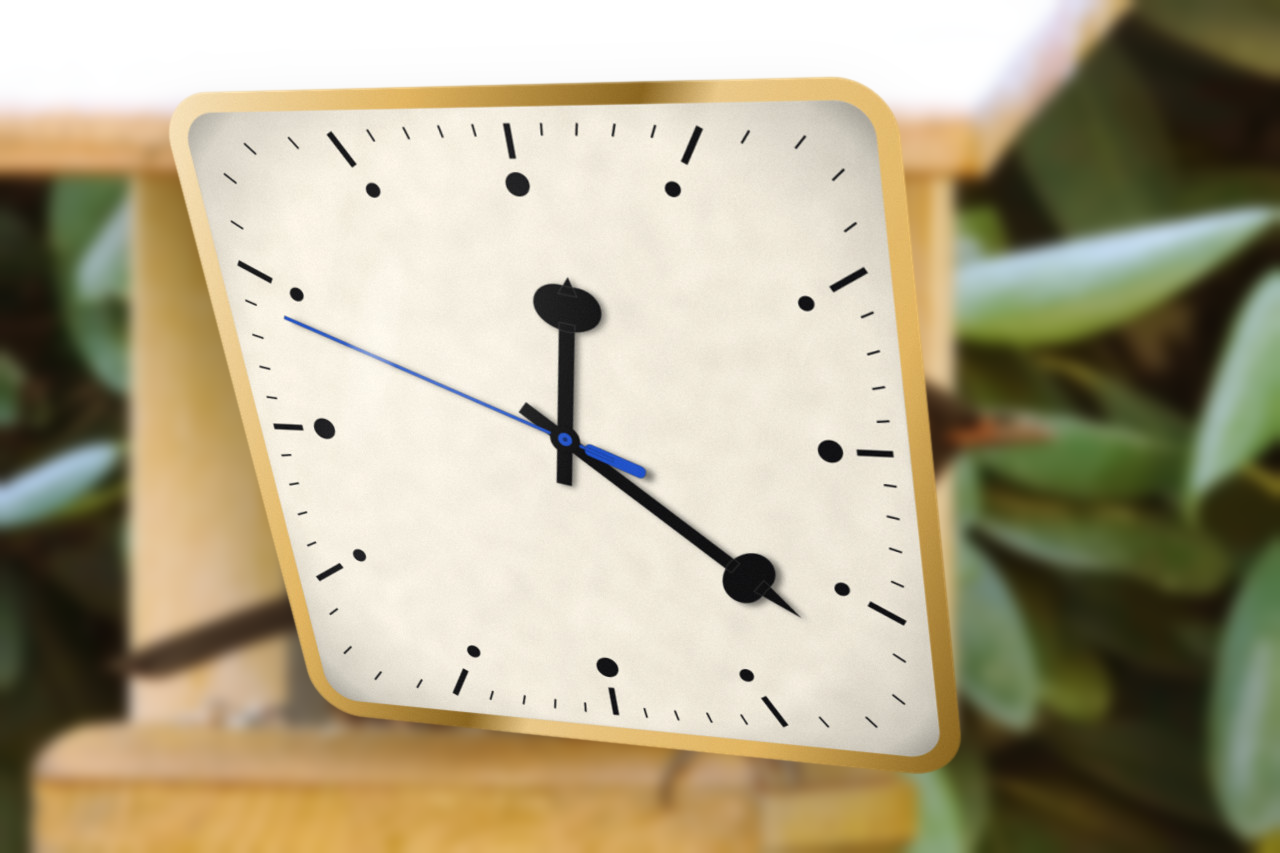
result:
12,21,49
